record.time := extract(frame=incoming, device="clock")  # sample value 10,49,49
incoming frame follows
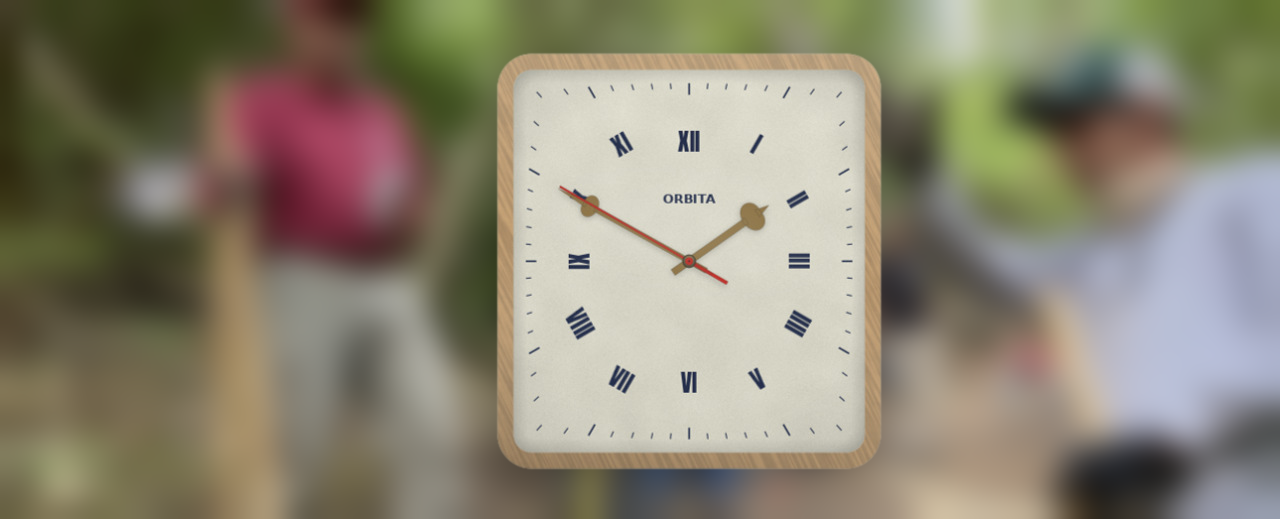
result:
1,49,50
